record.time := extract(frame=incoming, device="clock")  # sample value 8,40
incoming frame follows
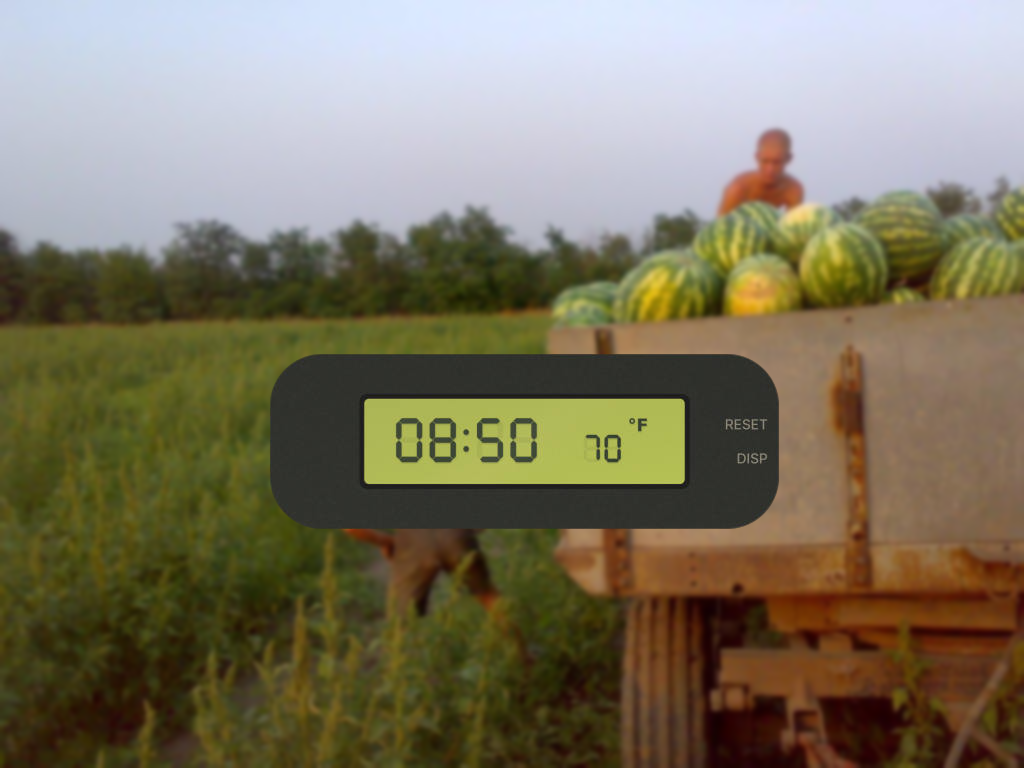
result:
8,50
